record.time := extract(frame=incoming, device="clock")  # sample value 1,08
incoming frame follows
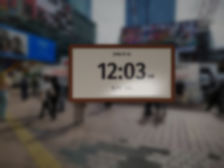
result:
12,03
